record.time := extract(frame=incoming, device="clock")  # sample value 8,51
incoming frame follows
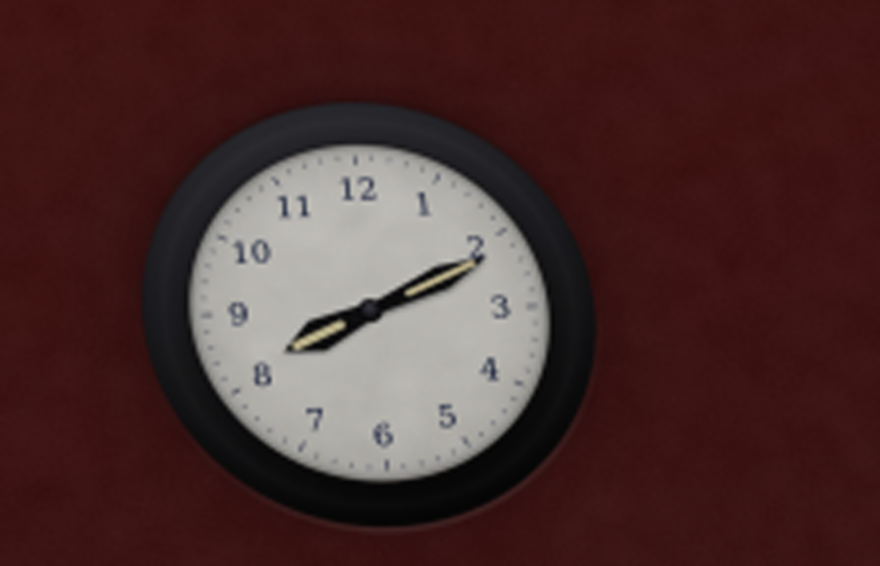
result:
8,11
